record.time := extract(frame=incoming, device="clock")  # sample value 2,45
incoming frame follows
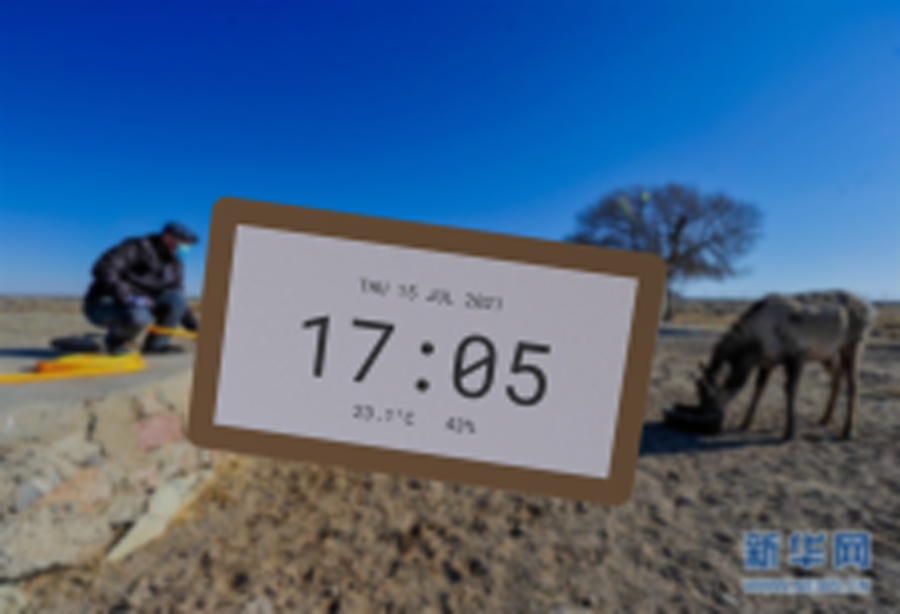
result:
17,05
